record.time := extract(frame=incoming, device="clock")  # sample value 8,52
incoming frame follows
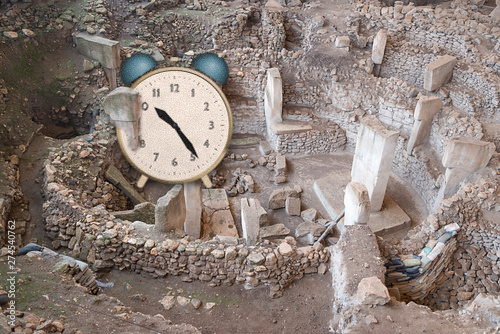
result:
10,24
